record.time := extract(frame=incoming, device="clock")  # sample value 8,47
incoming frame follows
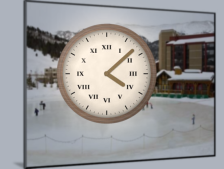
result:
4,08
